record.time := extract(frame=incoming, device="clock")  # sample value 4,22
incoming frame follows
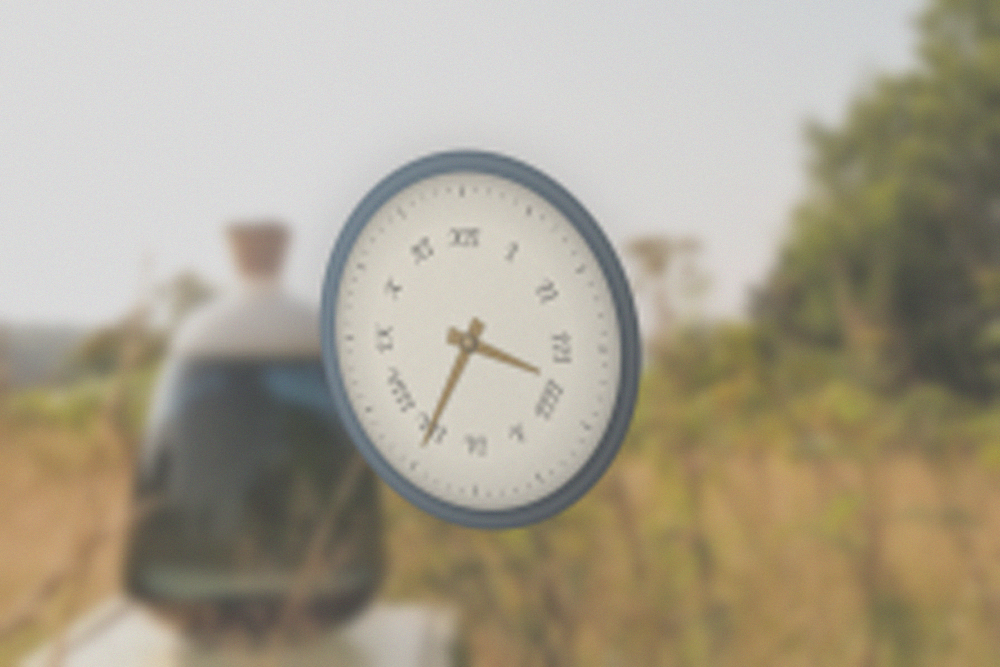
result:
3,35
